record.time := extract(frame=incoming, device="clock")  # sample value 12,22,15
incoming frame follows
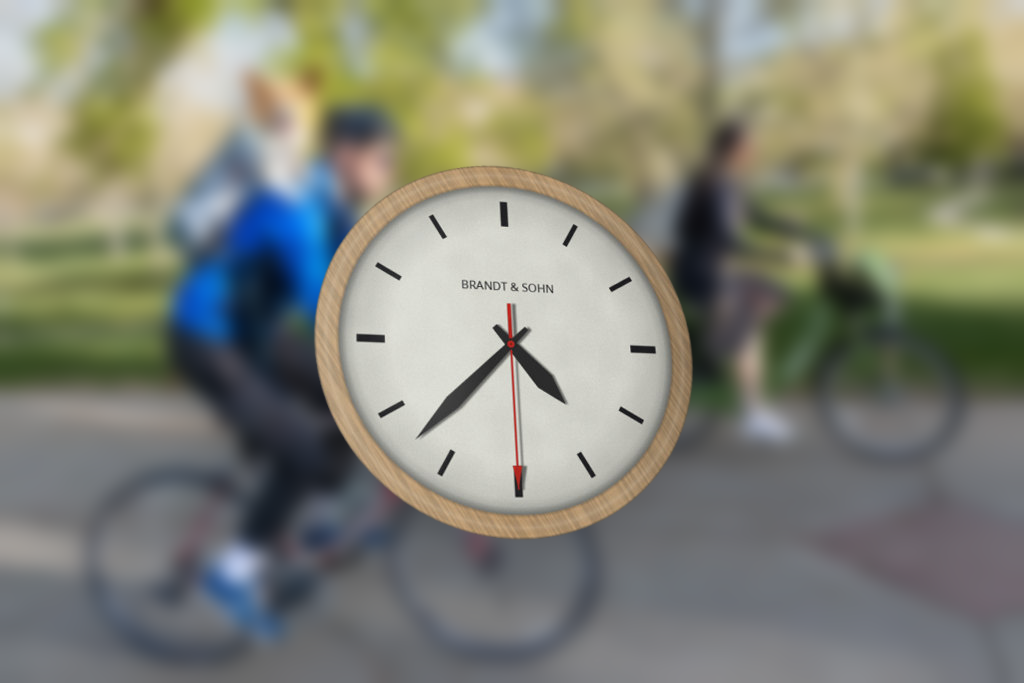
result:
4,37,30
